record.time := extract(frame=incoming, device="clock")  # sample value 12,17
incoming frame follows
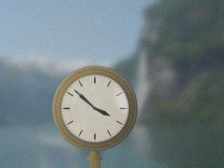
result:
3,52
